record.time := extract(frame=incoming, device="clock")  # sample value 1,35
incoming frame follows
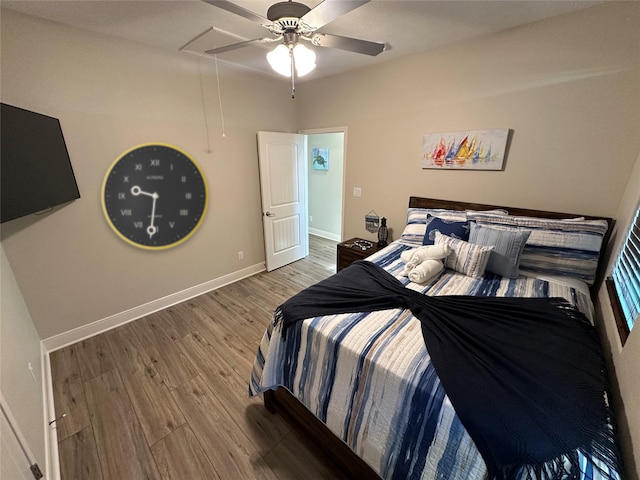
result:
9,31
